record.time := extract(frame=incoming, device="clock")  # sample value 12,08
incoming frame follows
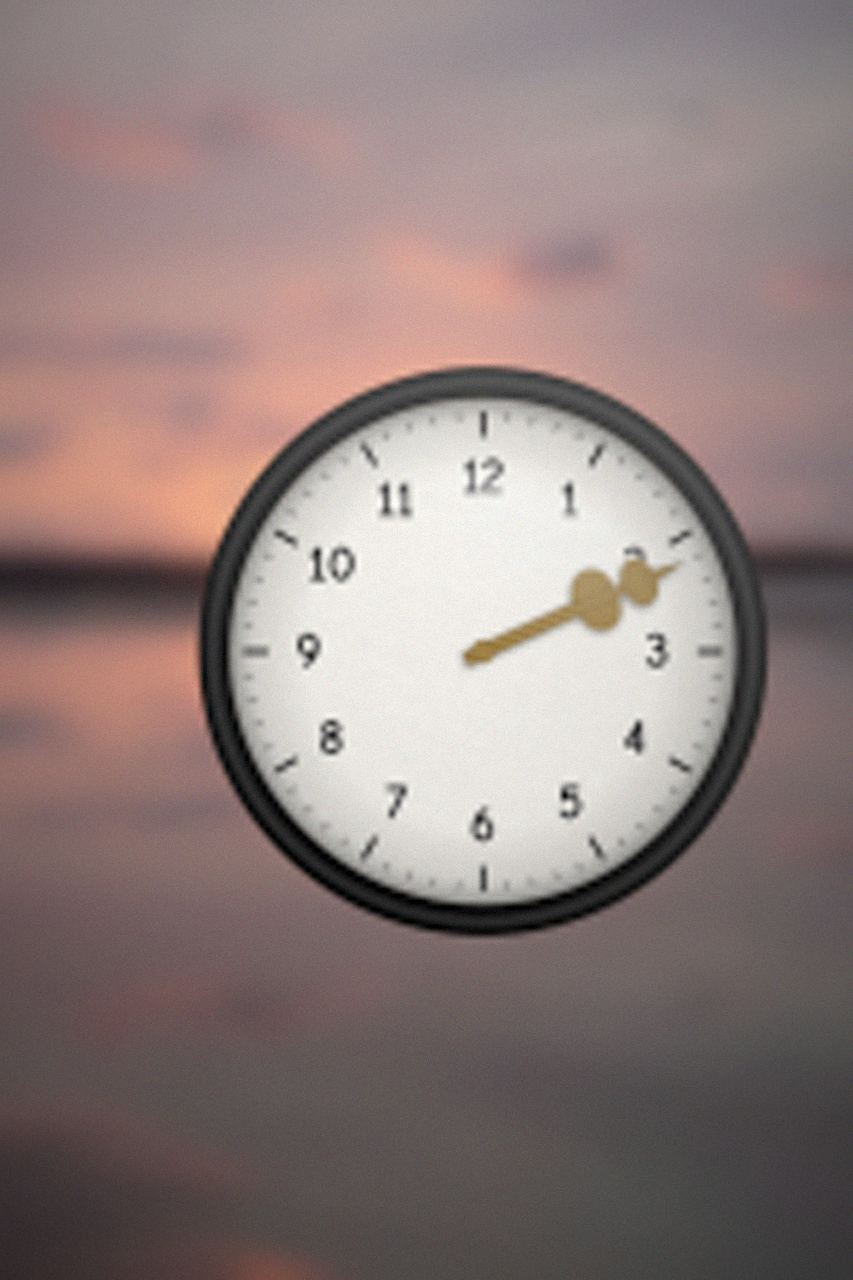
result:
2,11
